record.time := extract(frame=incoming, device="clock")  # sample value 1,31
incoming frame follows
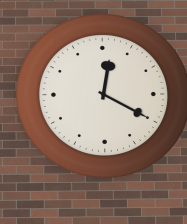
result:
12,20
